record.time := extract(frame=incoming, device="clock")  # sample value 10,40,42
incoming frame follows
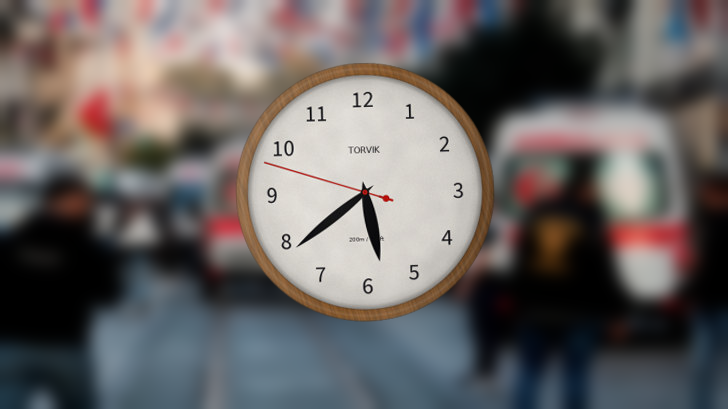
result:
5,38,48
